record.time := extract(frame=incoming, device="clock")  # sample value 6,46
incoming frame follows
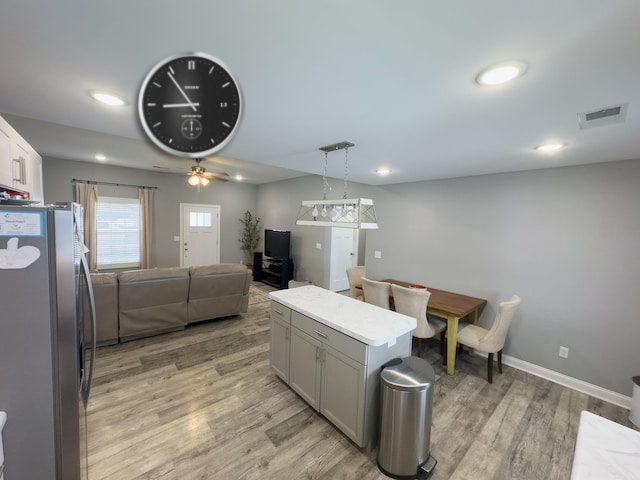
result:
8,54
